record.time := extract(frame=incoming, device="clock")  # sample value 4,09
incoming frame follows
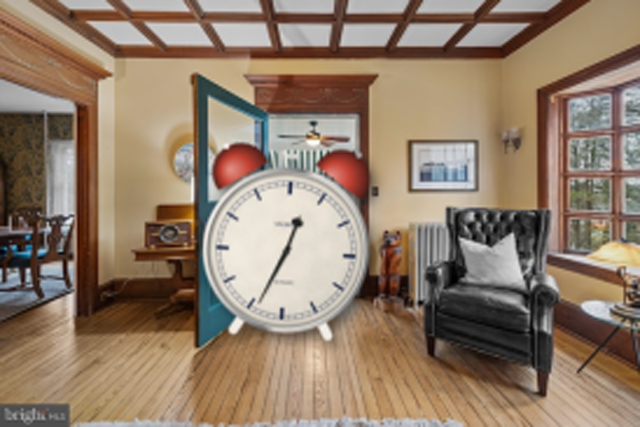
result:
12,34
